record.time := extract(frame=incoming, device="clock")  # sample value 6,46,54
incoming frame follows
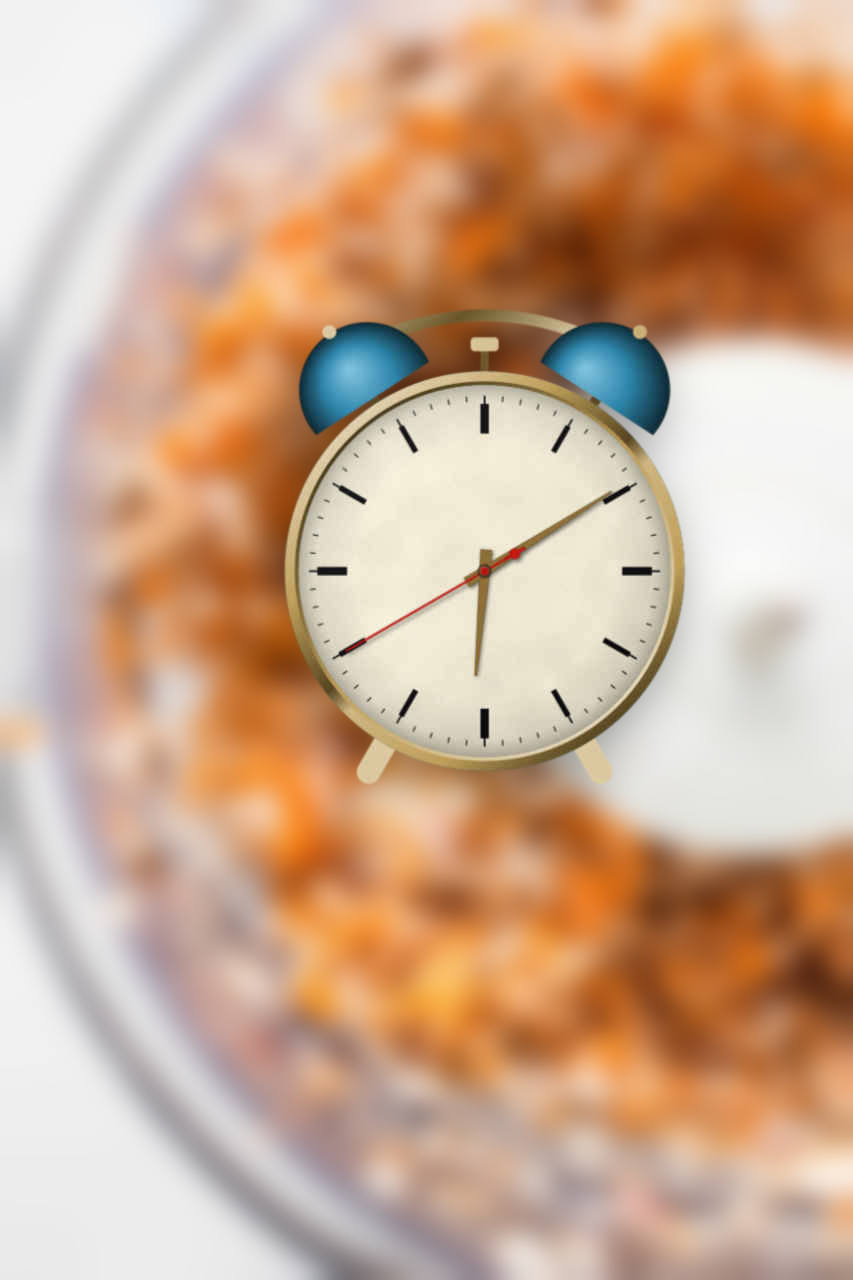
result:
6,09,40
